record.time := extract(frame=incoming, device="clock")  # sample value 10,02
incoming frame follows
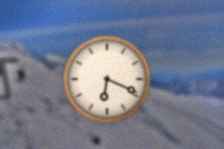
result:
6,19
